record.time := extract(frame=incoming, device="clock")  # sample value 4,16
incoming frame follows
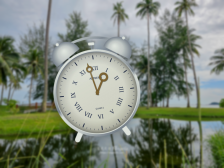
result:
12,58
